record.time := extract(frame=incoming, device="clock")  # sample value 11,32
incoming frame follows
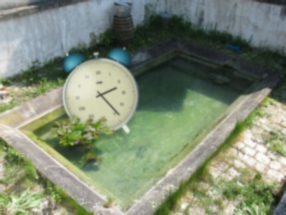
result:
2,24
